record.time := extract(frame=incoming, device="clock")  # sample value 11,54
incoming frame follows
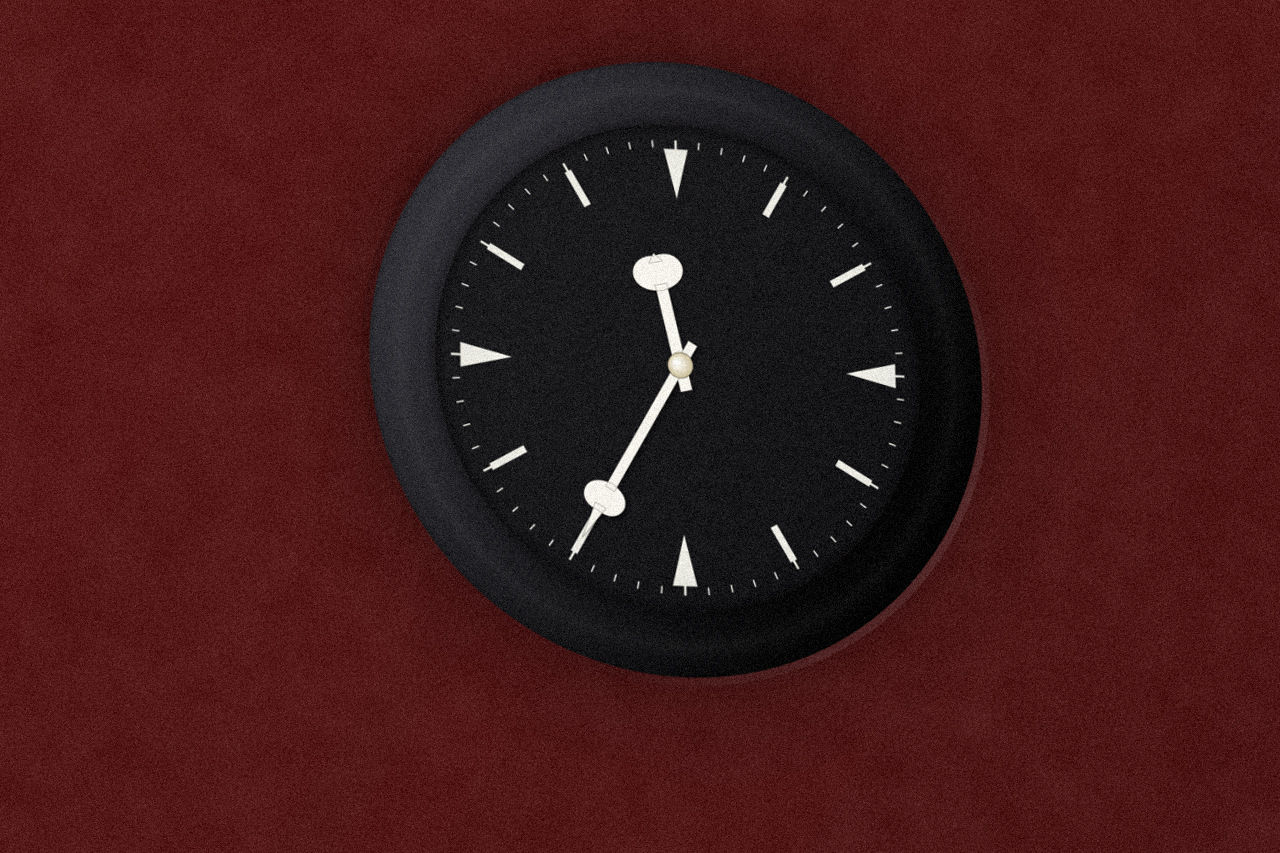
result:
11,35
